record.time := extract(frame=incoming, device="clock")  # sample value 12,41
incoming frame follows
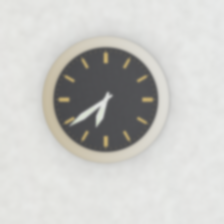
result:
6,39
